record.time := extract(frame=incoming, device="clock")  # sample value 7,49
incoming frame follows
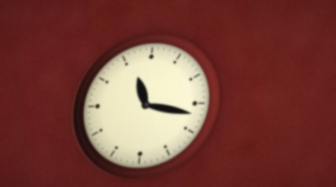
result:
11,17
